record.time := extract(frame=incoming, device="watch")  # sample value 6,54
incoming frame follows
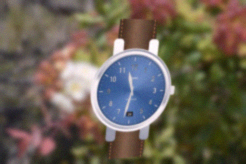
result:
11,32
